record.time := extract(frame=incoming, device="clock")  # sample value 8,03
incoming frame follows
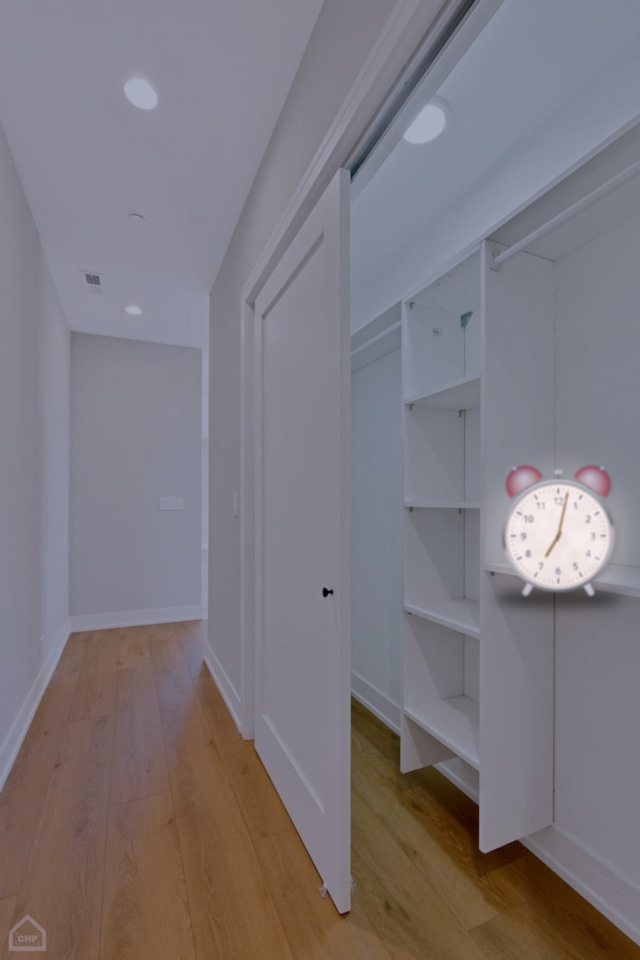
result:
7,02
